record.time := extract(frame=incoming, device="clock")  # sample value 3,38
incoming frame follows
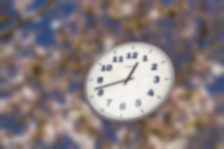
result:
12,42
